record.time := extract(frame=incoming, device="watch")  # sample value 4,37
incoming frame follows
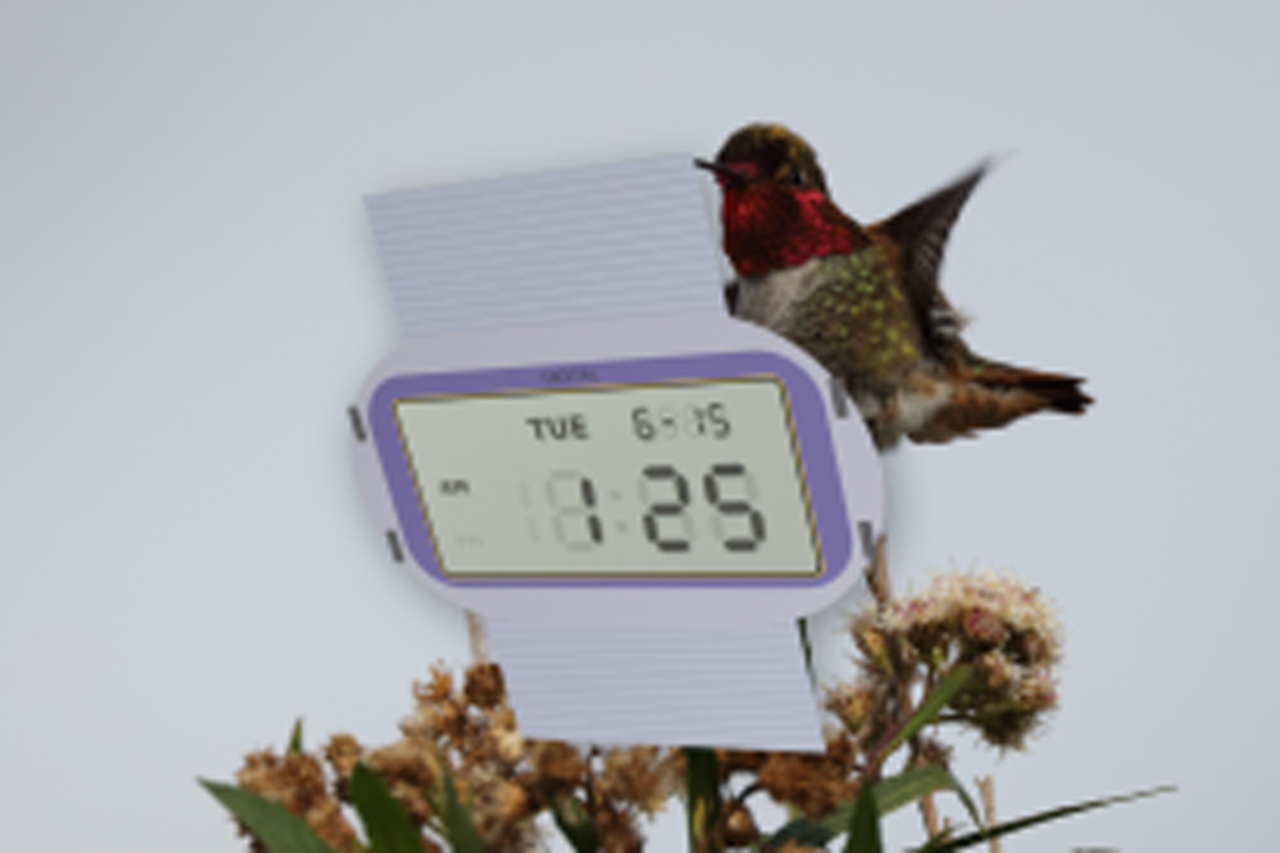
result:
1,25
